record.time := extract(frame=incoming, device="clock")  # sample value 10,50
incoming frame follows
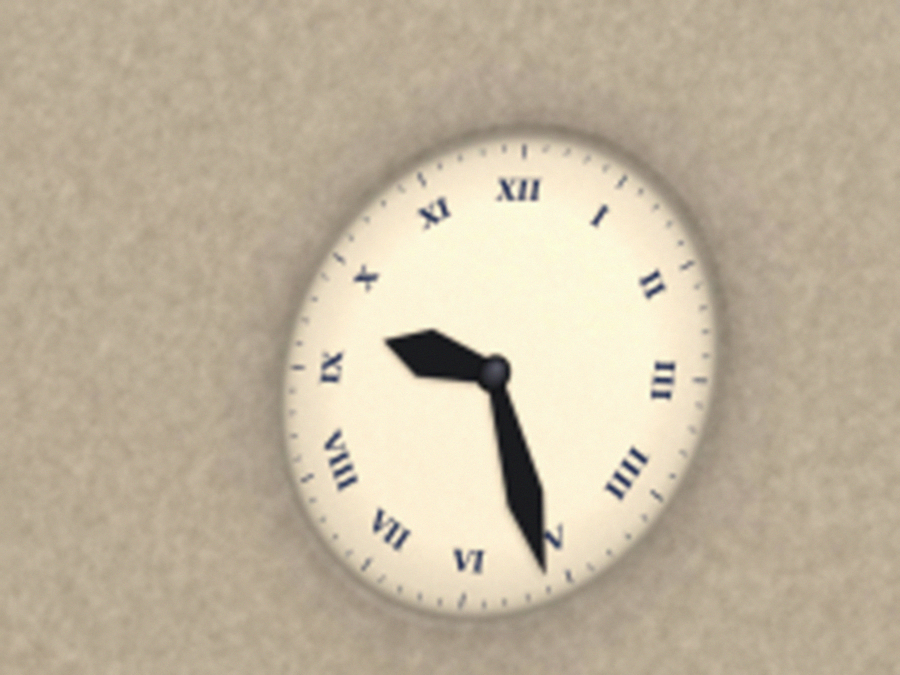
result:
9,26
